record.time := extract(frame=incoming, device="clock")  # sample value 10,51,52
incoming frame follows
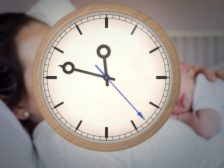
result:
11,47,23
